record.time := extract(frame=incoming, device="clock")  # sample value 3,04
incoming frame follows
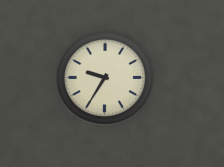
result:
9,35
